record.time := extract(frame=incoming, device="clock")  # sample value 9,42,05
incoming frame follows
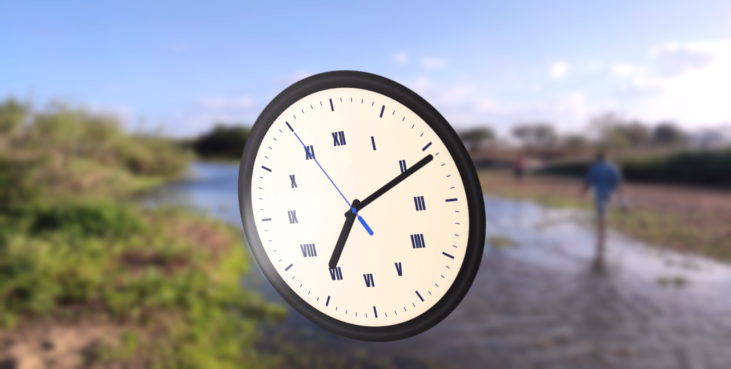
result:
7,10,55
